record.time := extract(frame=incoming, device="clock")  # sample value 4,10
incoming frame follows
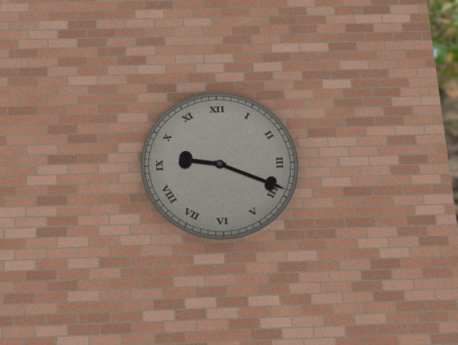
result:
9,19
